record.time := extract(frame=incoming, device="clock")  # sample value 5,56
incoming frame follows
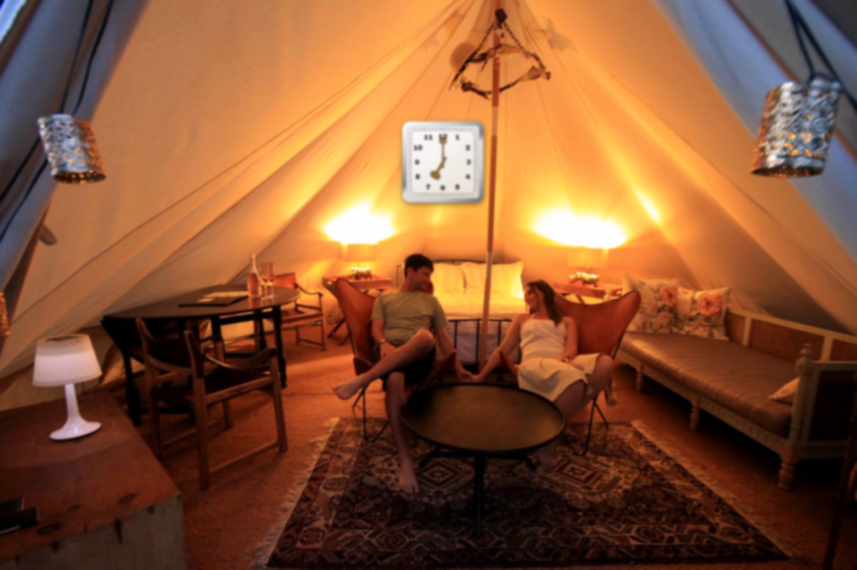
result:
7,00
